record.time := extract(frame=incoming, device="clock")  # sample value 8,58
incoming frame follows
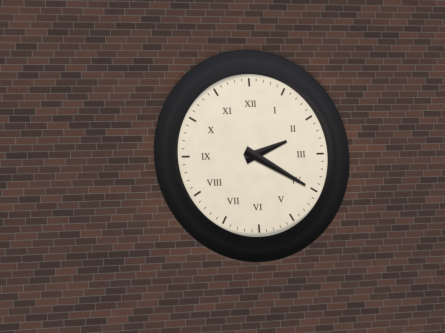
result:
2,20
